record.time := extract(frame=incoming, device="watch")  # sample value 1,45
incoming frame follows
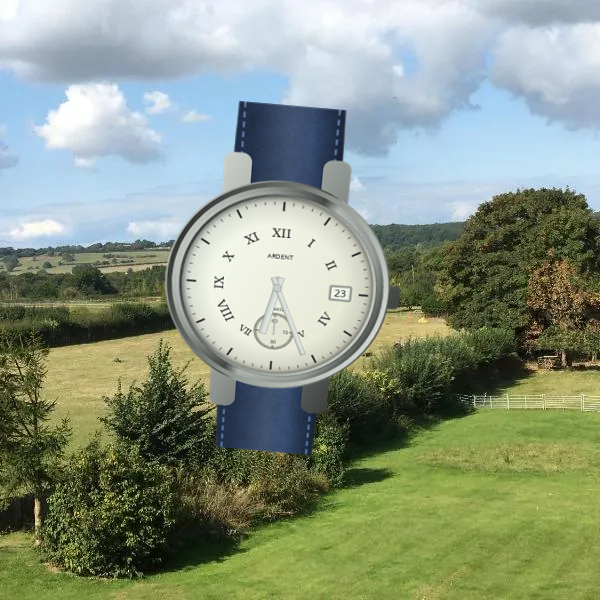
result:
6,26
